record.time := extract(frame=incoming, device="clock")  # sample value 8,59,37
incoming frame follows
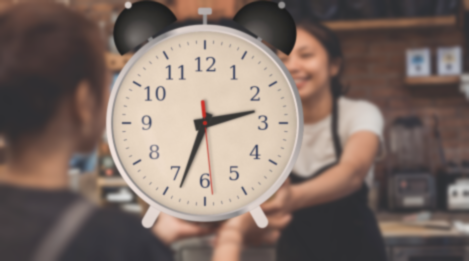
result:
2,33,29
